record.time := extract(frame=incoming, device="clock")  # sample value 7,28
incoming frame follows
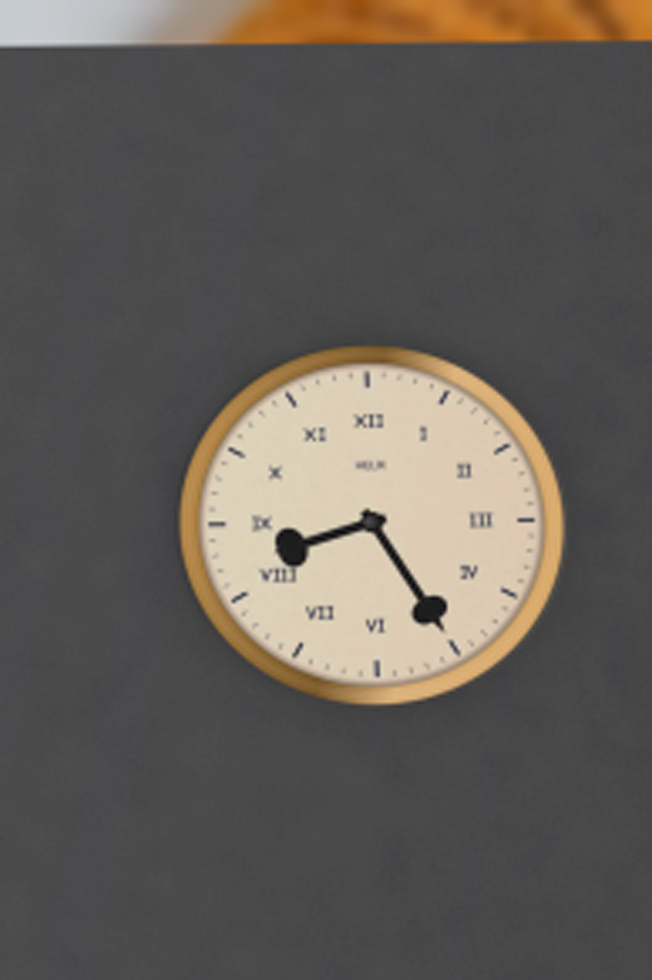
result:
8,25
